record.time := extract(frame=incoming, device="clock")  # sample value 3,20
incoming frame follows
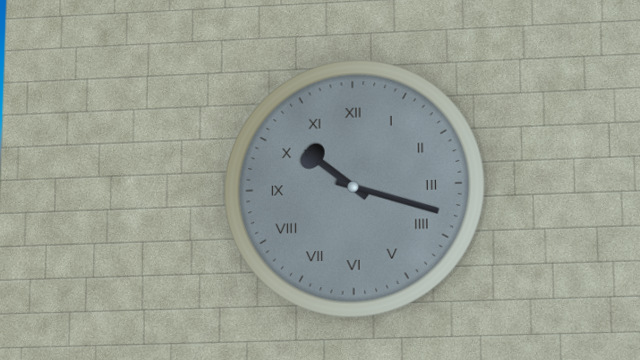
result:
10,18
